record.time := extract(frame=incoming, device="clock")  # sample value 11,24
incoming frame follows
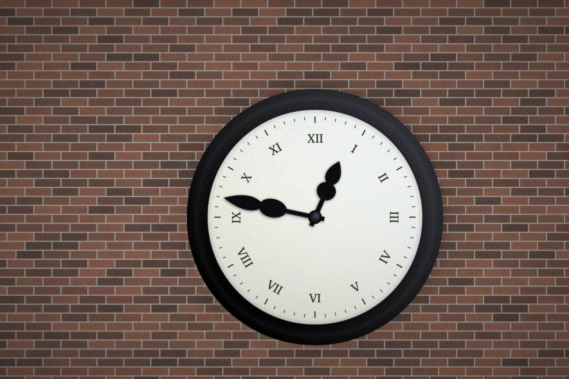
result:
12,47
